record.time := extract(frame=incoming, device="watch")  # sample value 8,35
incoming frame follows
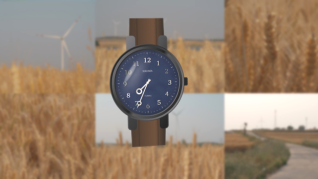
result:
7,34
